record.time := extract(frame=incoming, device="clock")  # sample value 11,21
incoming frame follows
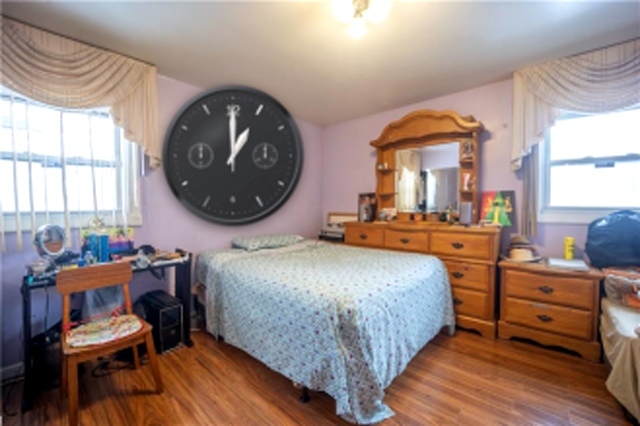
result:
1,00
